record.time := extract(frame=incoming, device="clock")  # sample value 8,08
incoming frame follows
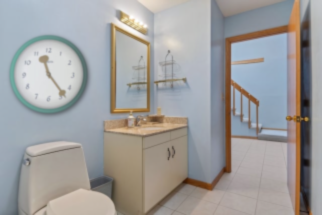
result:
11,24
